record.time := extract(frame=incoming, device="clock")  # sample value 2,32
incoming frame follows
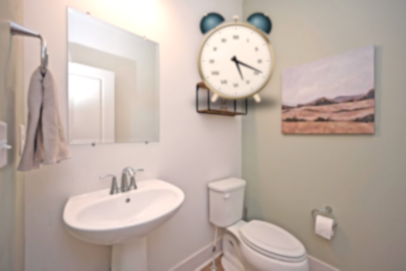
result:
5,19
